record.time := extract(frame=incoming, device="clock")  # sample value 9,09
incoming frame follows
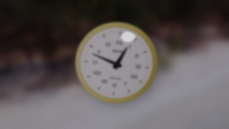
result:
12,48
